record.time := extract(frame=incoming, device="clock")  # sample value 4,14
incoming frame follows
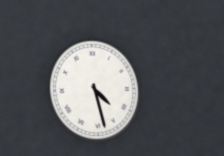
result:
4,28
